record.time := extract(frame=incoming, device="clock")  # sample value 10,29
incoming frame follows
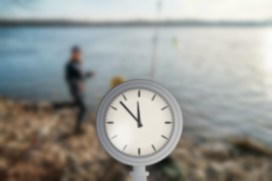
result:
11,53
